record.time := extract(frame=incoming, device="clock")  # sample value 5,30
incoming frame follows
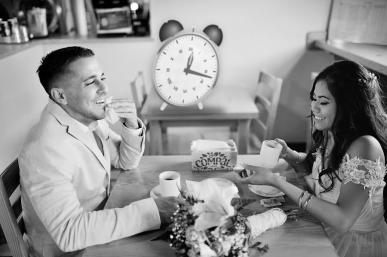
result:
12,17
